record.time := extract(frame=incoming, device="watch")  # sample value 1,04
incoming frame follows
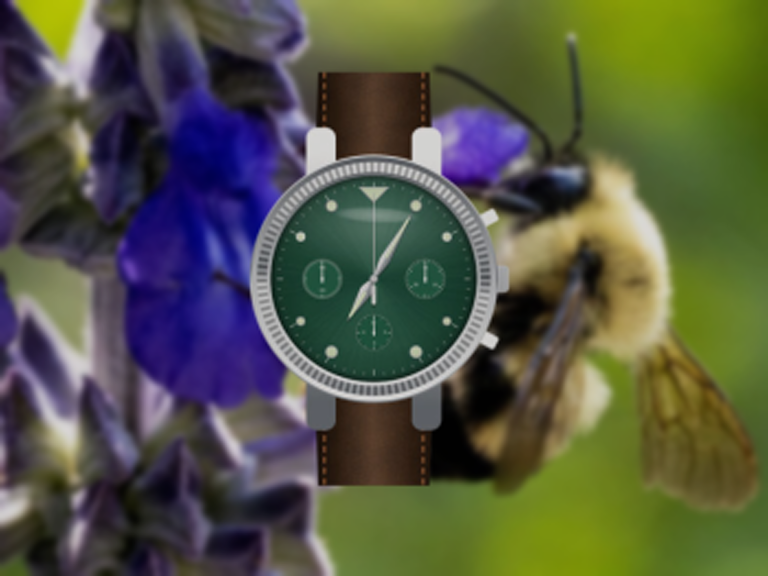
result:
7,05
